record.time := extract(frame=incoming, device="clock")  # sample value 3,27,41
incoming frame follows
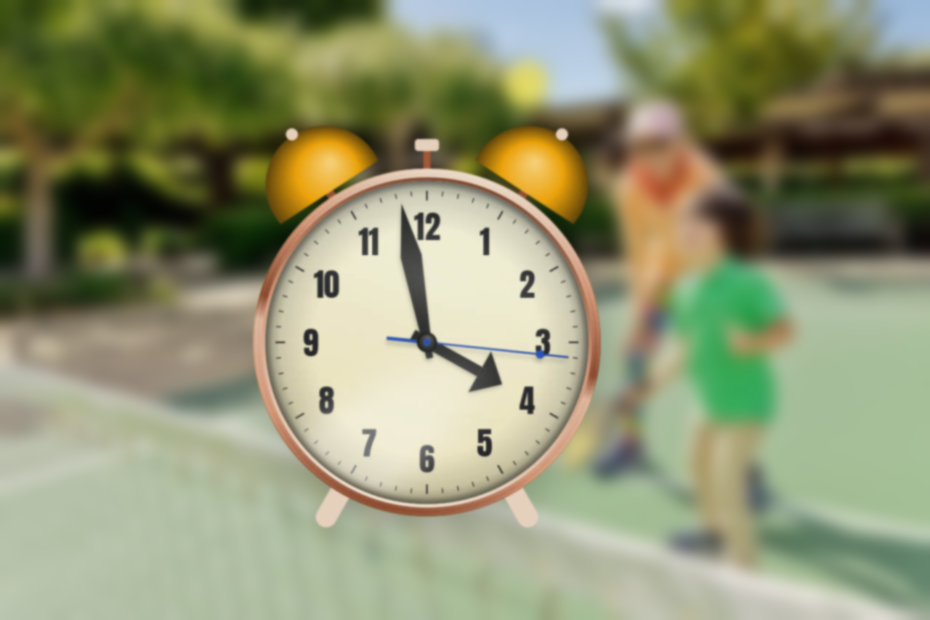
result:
3,58,16
